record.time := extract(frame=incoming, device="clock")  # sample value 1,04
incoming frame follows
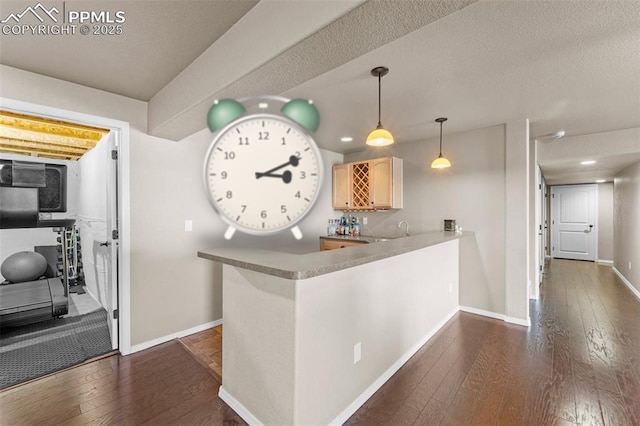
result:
3,11
